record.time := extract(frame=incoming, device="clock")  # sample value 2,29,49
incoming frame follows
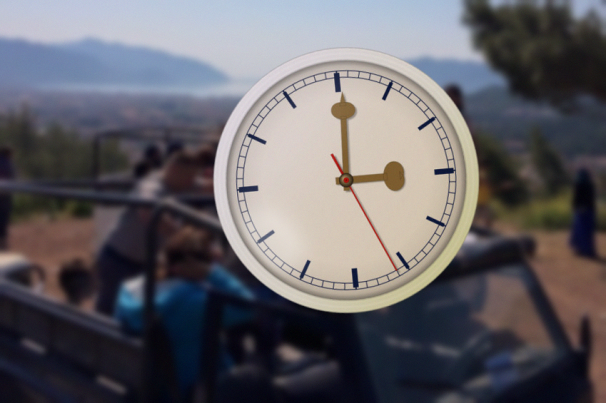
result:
3,00,26
